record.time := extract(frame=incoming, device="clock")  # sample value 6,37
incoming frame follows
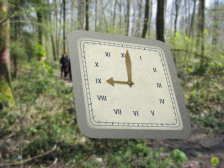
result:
9,01
